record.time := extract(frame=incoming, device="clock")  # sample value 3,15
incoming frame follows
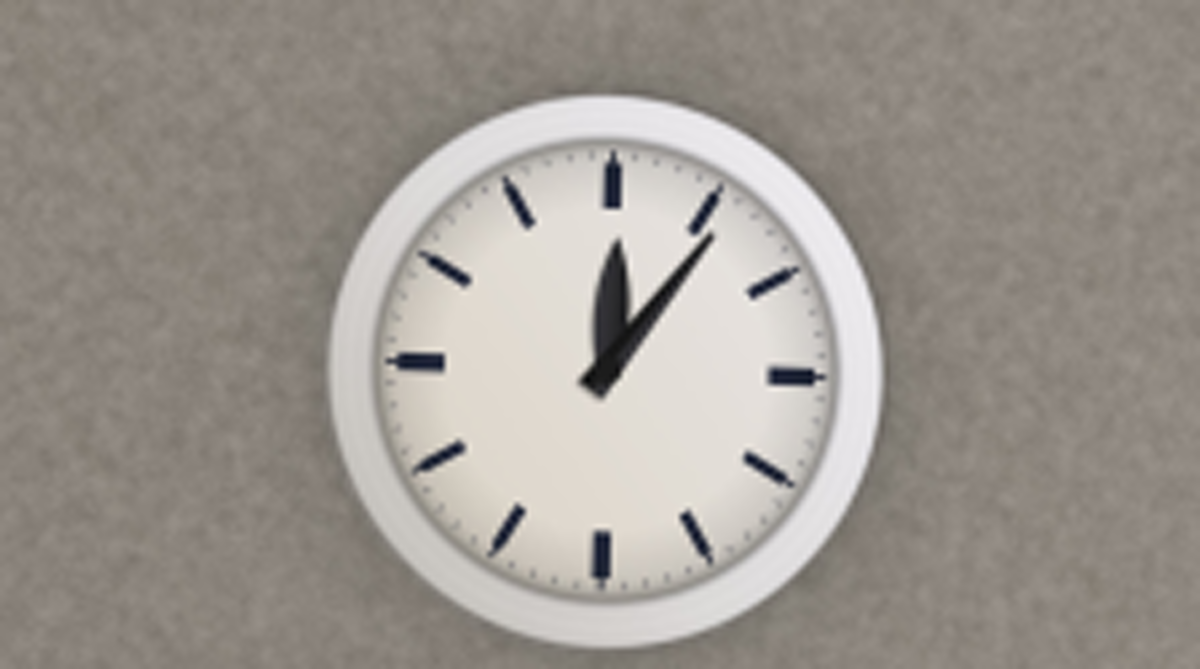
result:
12,06
